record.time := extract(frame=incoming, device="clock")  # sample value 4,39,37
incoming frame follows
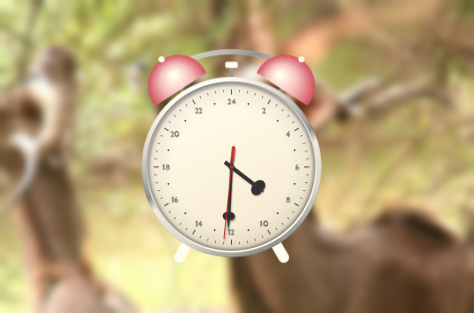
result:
8,30,31
